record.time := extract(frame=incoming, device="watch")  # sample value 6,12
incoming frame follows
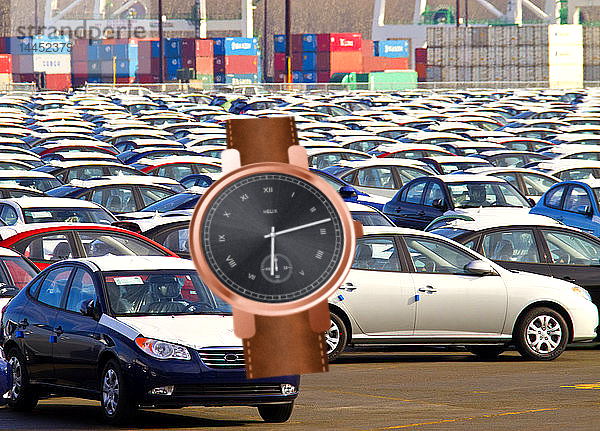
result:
6,13
